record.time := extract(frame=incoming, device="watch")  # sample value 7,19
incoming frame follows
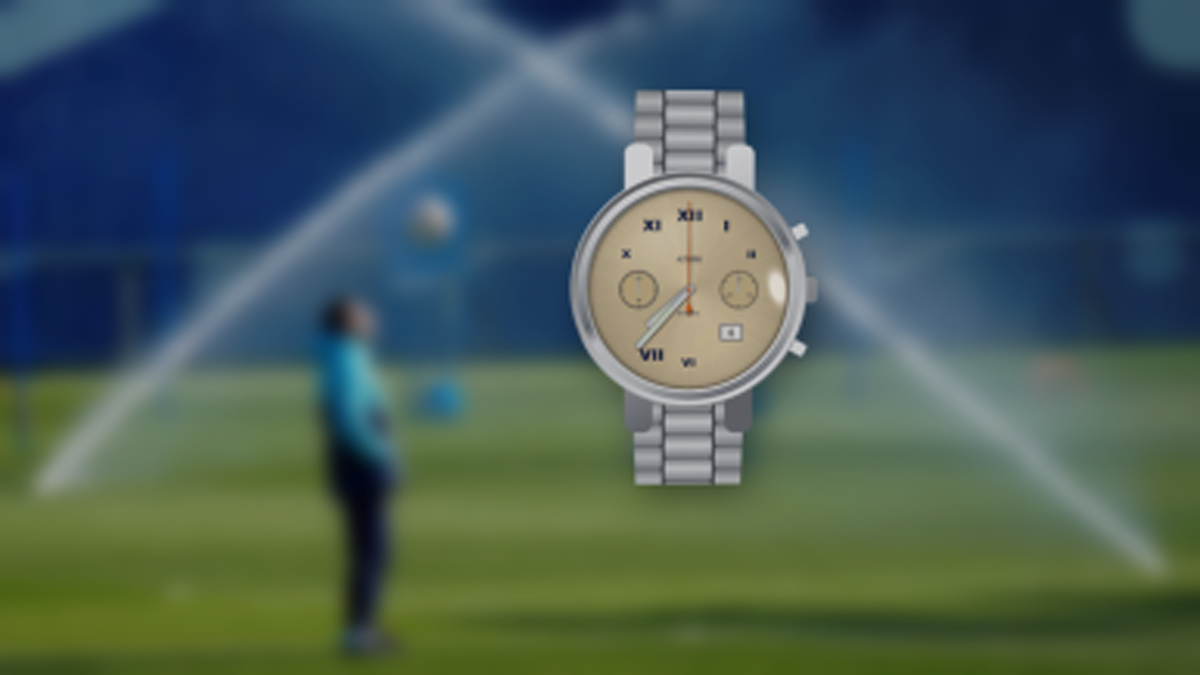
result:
7,37
